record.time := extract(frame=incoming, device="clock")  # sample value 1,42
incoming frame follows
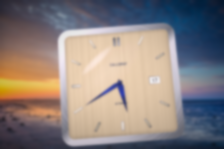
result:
5,40
